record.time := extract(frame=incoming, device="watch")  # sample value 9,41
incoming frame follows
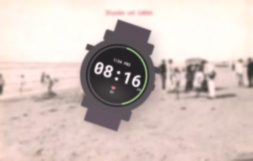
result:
8,16
